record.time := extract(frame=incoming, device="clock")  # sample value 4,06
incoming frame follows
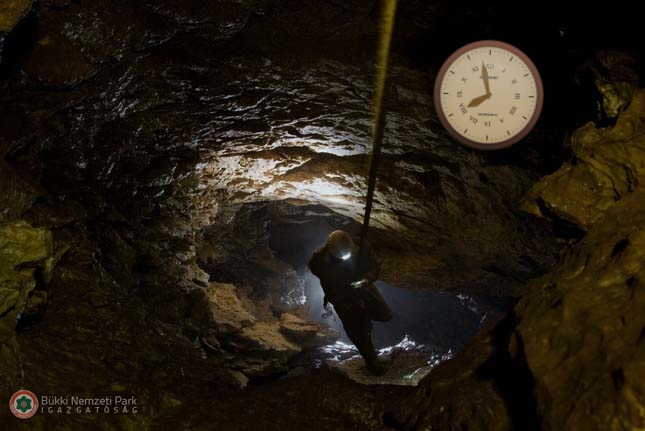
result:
7,58
